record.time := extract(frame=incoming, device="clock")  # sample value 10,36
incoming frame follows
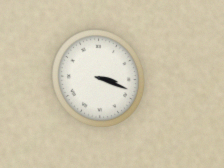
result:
3,18
